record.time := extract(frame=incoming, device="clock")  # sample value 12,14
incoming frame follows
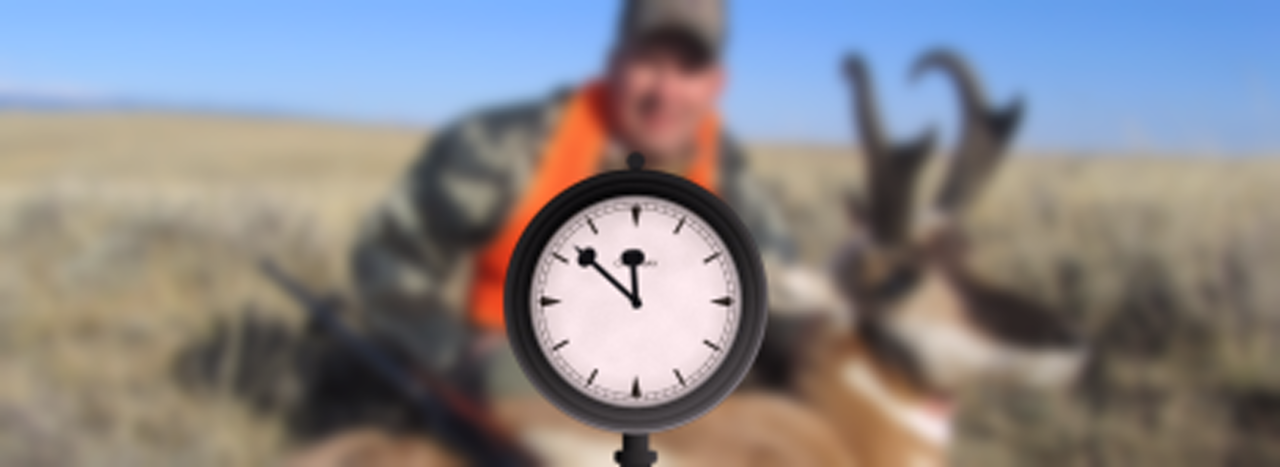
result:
11,52
